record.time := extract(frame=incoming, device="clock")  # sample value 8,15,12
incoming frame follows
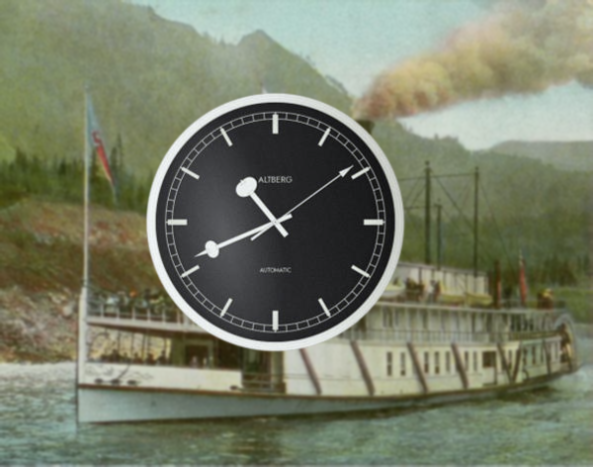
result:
10,41,09
